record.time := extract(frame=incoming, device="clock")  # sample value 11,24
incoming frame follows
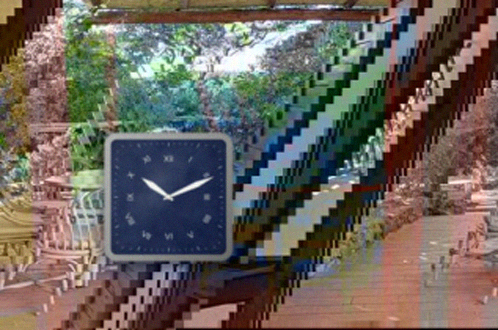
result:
10,11
